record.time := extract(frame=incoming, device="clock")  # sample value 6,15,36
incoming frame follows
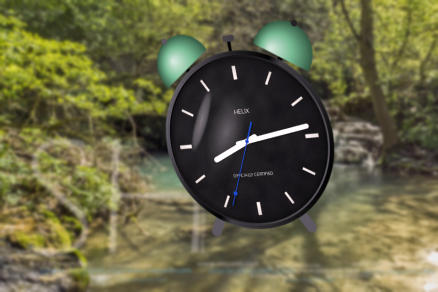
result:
8,13,34
